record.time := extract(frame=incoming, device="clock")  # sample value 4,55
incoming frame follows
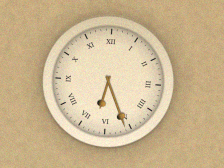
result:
6,26
